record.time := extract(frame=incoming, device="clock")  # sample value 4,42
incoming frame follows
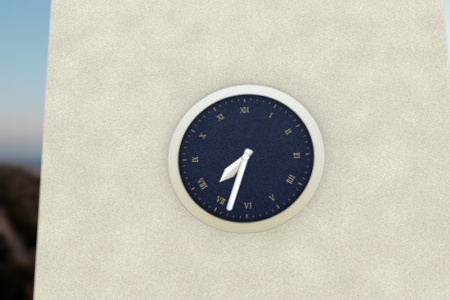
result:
7,33
